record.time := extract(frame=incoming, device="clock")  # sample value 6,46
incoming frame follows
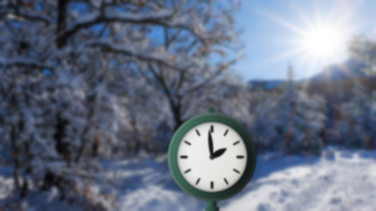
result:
1,59
